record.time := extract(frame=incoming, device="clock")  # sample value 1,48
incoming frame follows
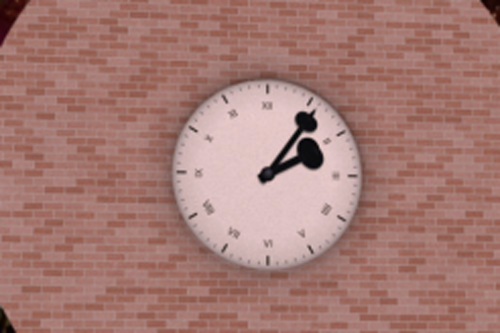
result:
2,06
